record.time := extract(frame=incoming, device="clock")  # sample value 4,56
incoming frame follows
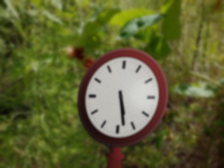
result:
5,28
